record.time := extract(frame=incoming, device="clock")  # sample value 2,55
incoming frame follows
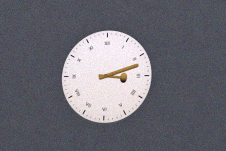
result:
3,12
